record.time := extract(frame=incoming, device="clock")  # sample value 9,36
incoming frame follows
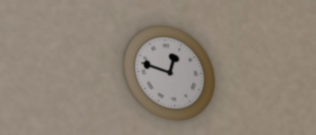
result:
12,48
